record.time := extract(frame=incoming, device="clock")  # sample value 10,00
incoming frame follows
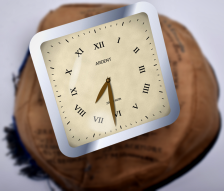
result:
7,31
